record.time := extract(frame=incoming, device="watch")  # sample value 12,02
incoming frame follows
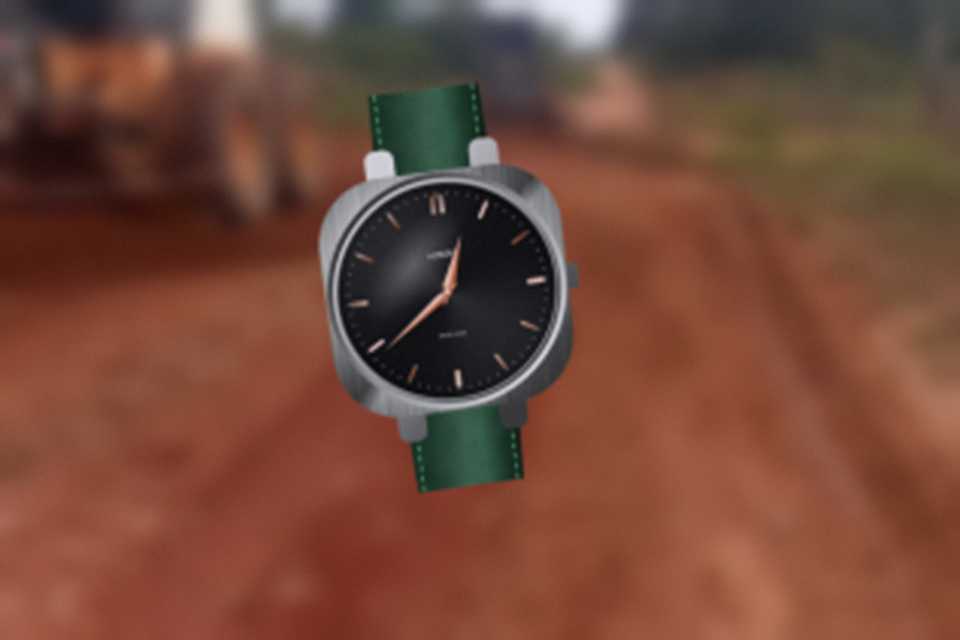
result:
12,39
